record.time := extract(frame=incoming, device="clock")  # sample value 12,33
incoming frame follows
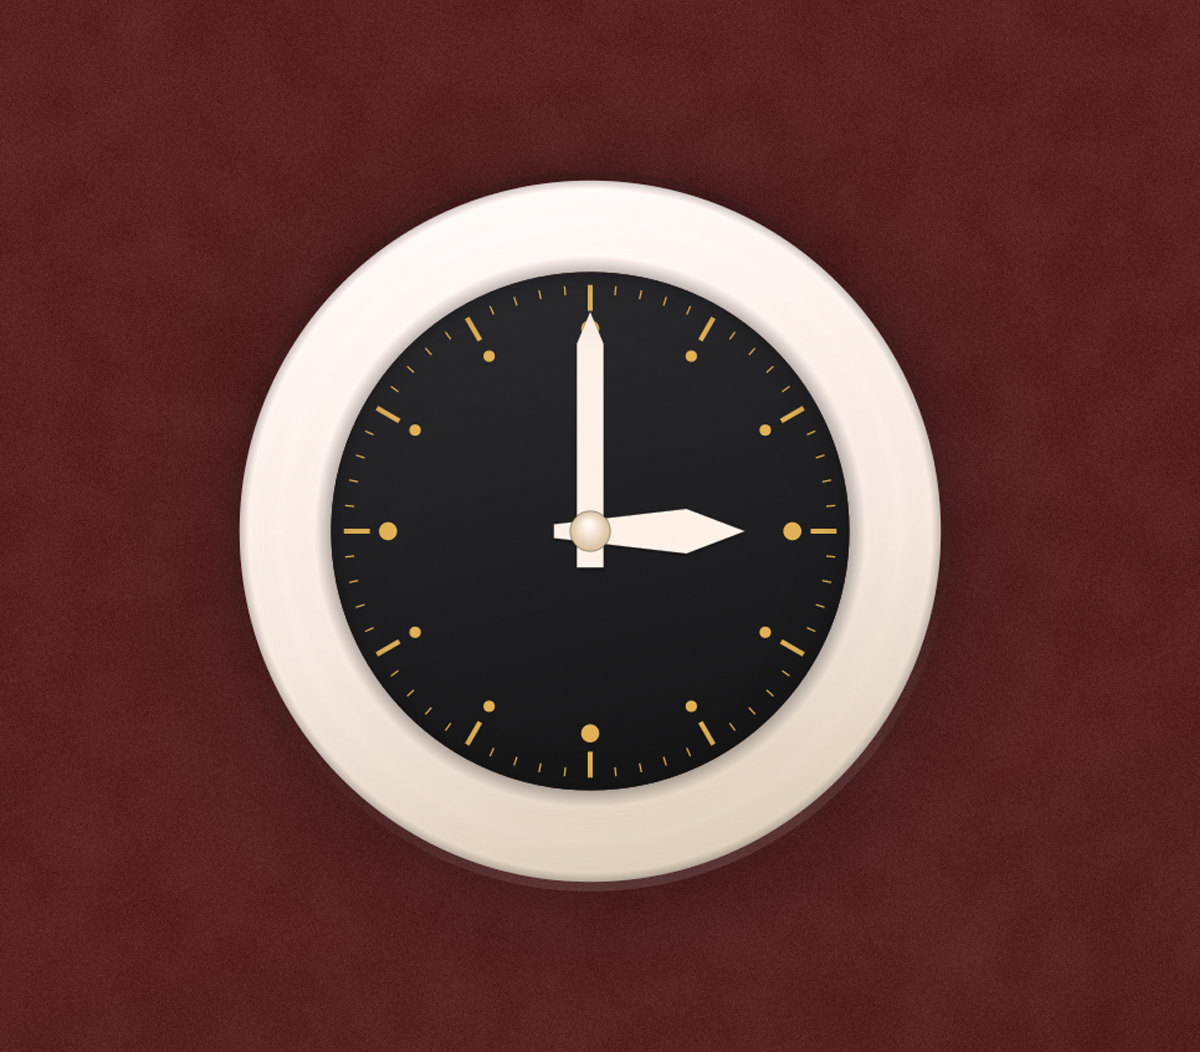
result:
3,00
